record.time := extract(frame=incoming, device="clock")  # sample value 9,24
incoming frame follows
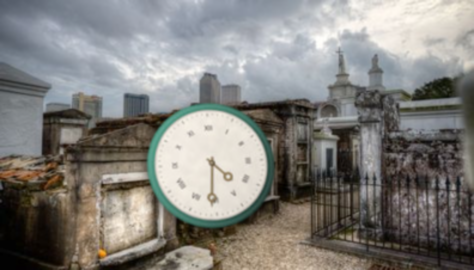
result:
4,31
